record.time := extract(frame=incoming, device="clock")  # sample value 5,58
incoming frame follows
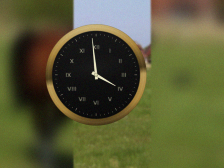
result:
3,59
